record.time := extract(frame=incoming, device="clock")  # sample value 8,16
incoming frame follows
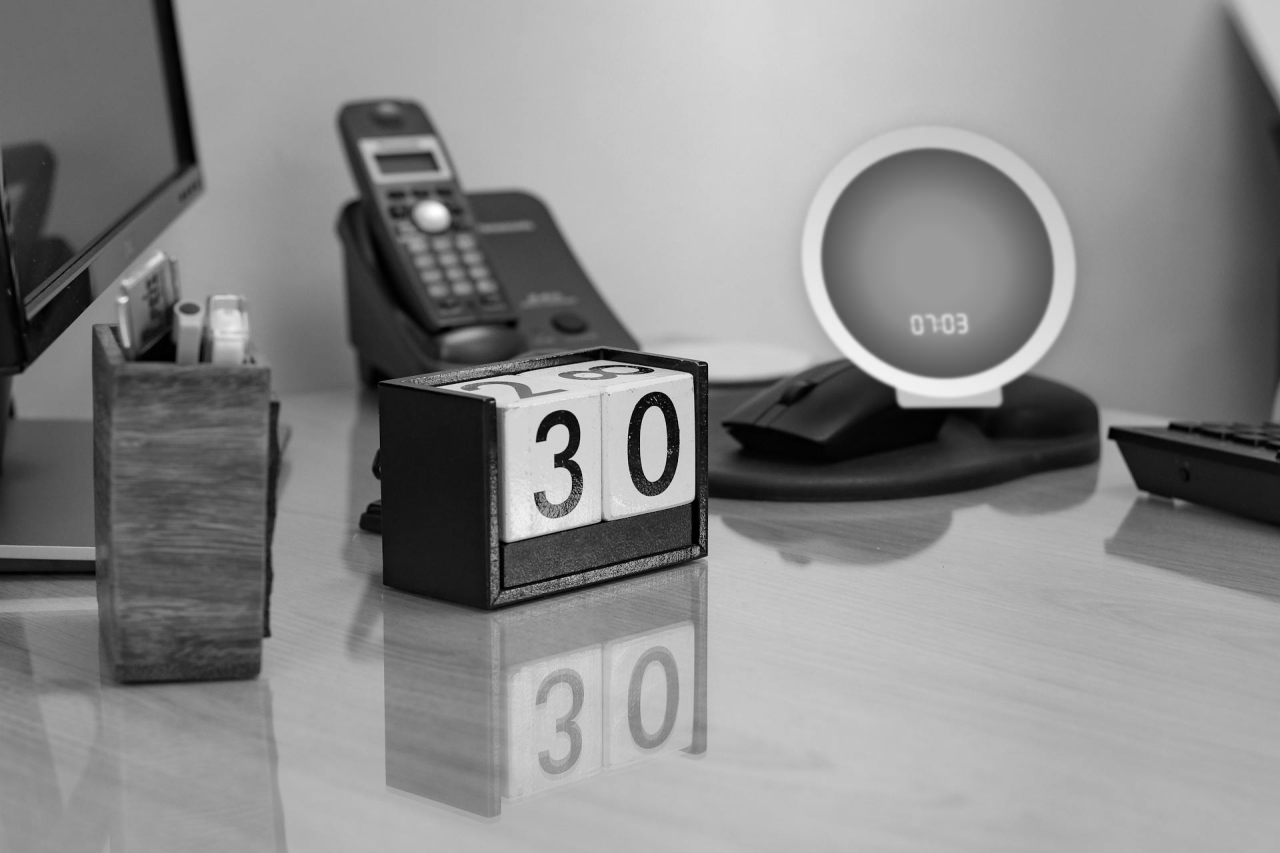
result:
7,03
